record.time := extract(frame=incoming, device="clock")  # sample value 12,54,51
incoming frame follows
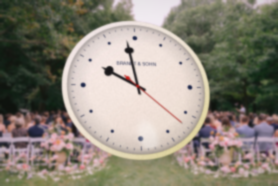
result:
9,58,22
